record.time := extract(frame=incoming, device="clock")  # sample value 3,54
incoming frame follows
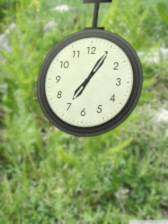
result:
7,05
